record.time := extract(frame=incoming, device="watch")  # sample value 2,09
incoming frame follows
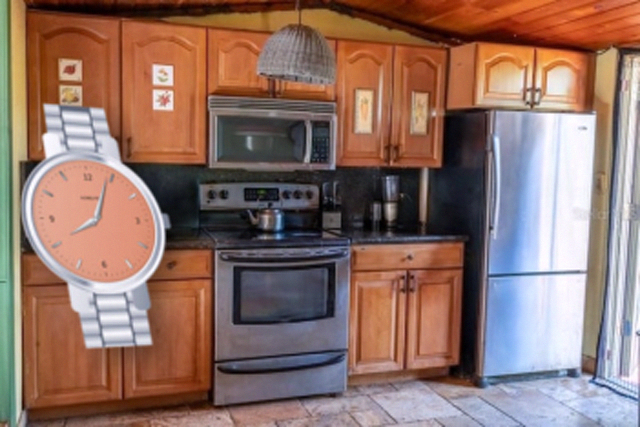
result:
8,04
